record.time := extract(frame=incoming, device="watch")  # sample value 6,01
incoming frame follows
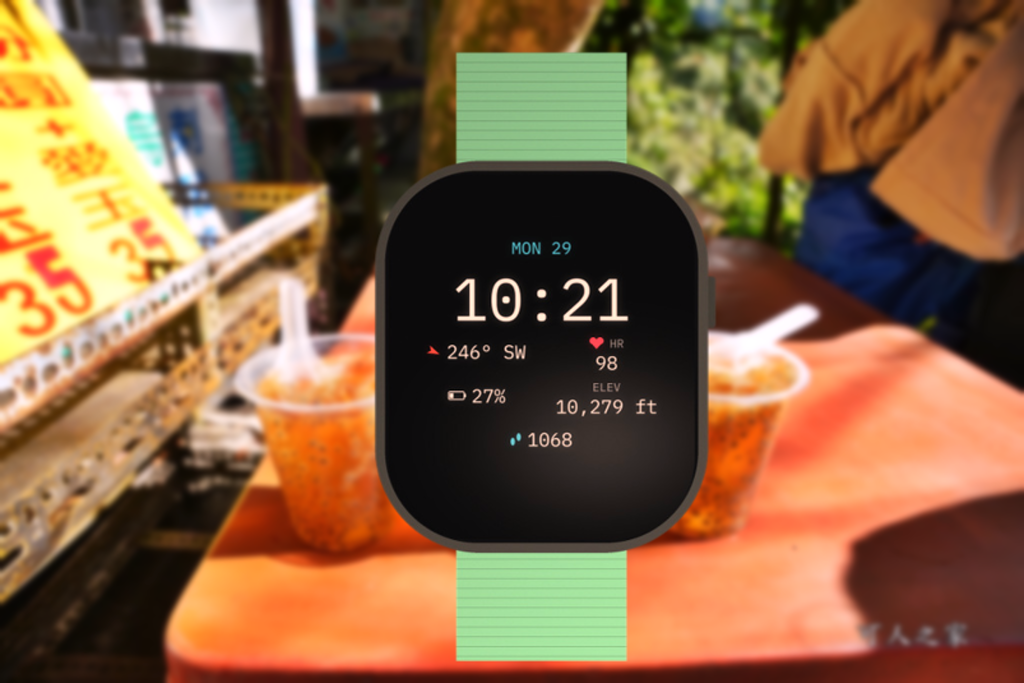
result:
10,21
